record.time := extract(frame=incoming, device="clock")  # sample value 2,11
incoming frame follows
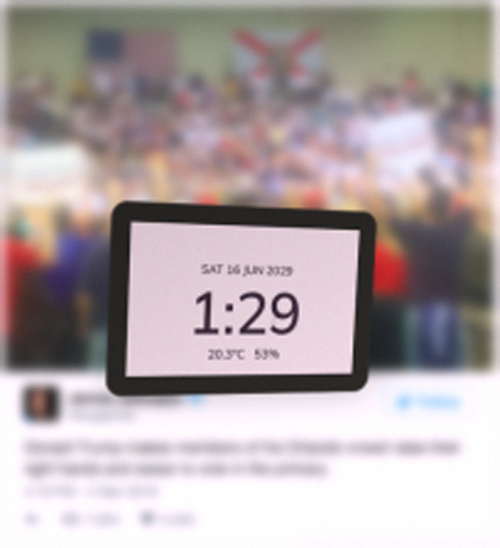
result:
1,29
